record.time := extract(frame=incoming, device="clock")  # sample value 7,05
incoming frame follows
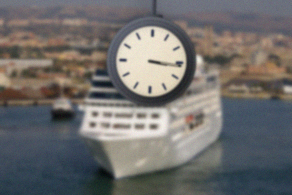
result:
3,16
